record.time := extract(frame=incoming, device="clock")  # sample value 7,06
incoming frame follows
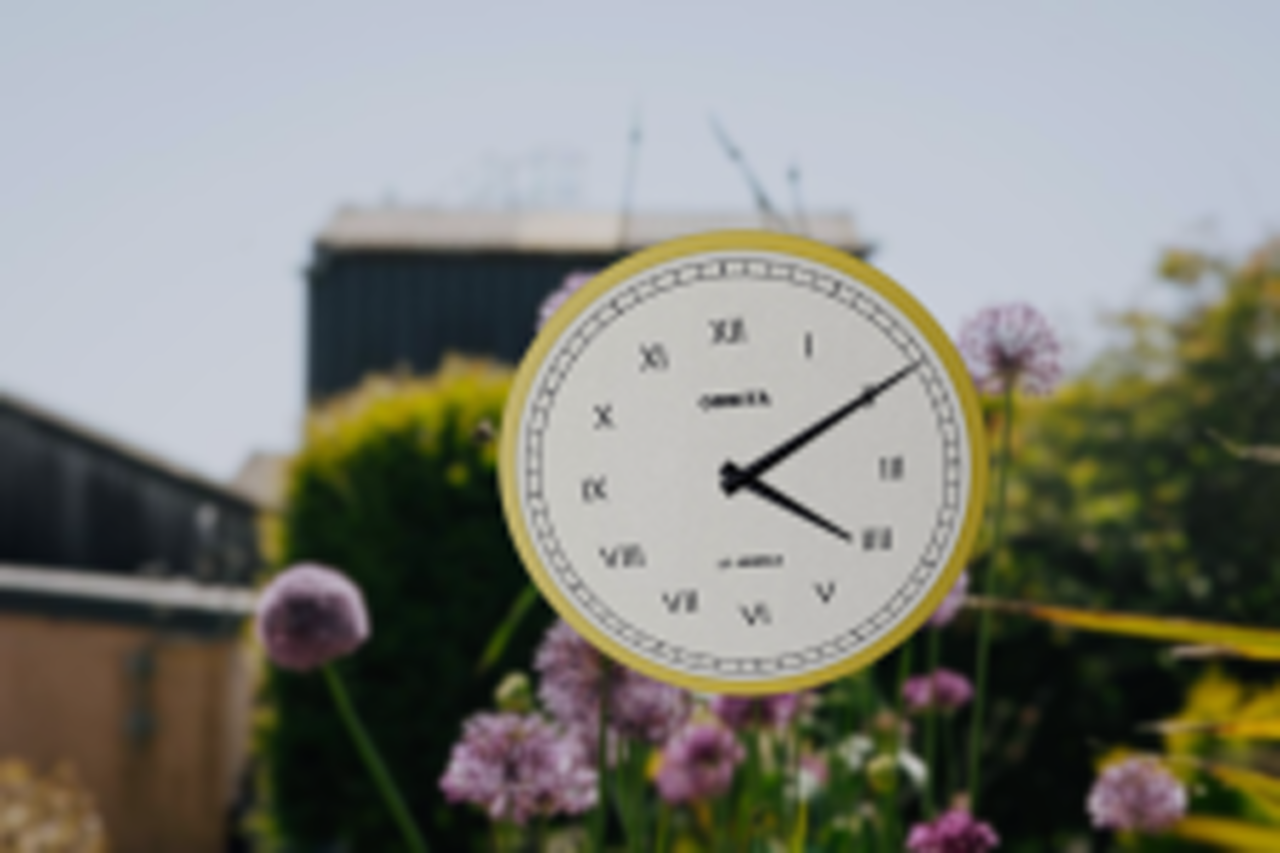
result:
4,10
